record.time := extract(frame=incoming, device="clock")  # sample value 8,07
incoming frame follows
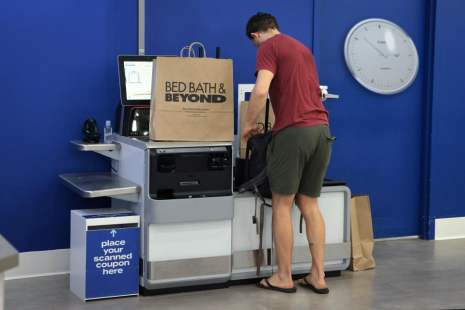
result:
2,52
